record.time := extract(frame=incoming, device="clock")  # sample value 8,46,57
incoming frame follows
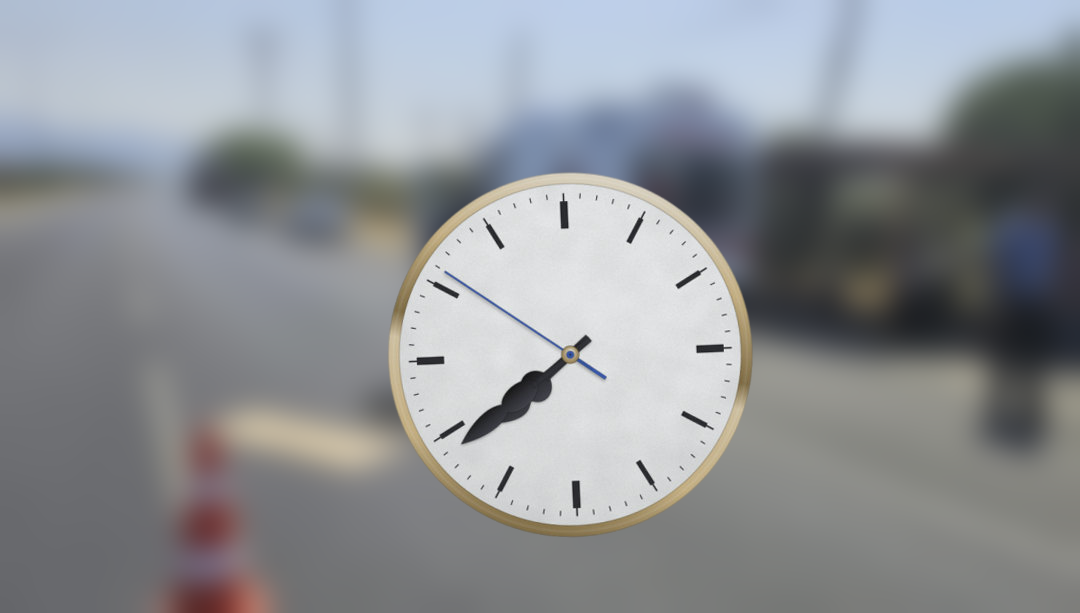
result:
7,38,51
